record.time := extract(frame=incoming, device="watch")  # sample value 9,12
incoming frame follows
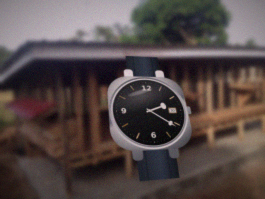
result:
2,21
